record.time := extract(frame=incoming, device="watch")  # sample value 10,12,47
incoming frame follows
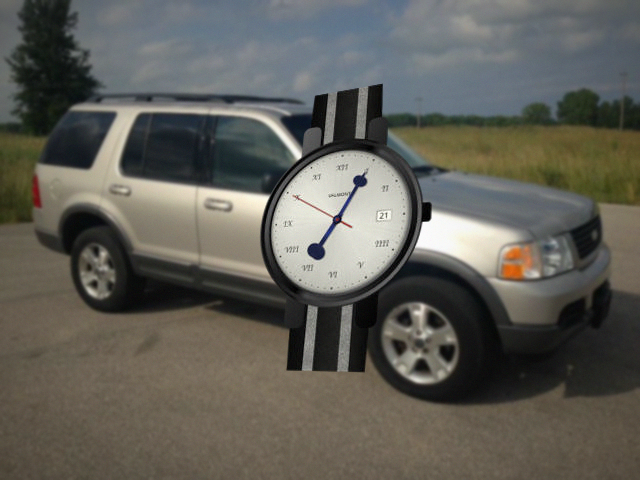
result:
7,04,50
